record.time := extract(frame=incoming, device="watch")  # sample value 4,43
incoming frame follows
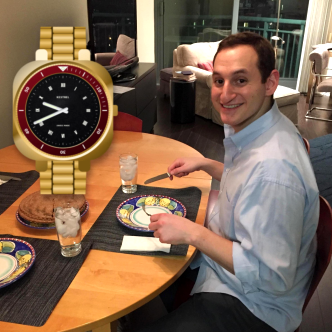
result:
9,41
